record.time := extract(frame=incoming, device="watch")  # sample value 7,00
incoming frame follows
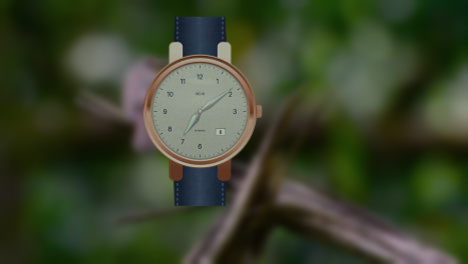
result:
7,09
